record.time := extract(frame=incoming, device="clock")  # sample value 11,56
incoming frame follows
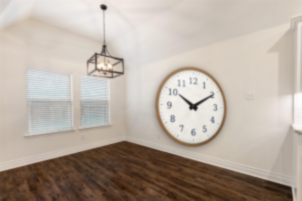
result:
10,10
